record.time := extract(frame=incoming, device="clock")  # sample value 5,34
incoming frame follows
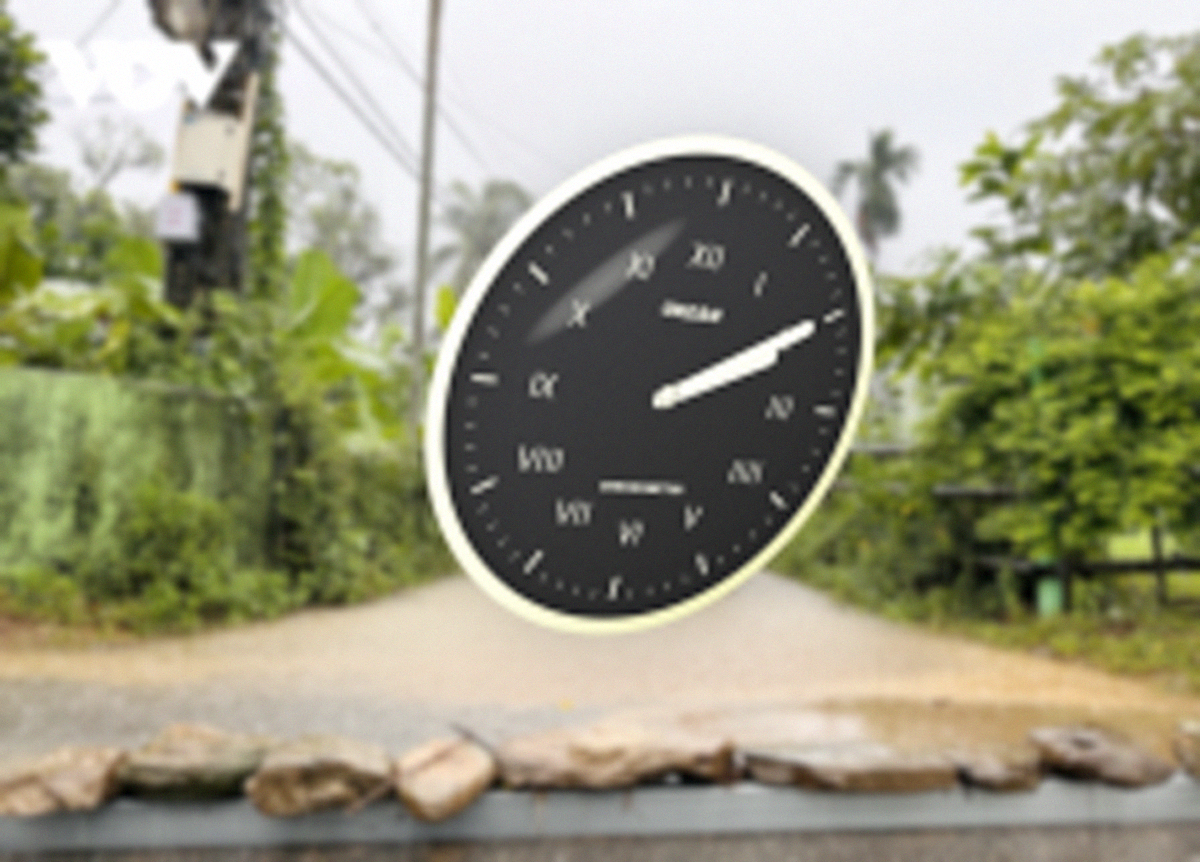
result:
2,10
